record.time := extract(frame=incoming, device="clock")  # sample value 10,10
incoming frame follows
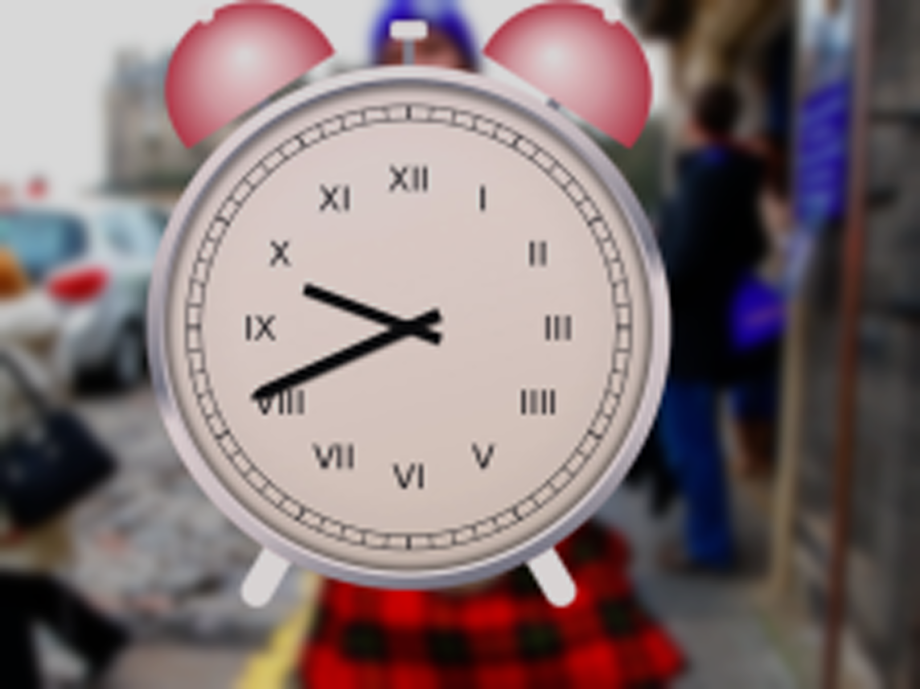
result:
9,41
